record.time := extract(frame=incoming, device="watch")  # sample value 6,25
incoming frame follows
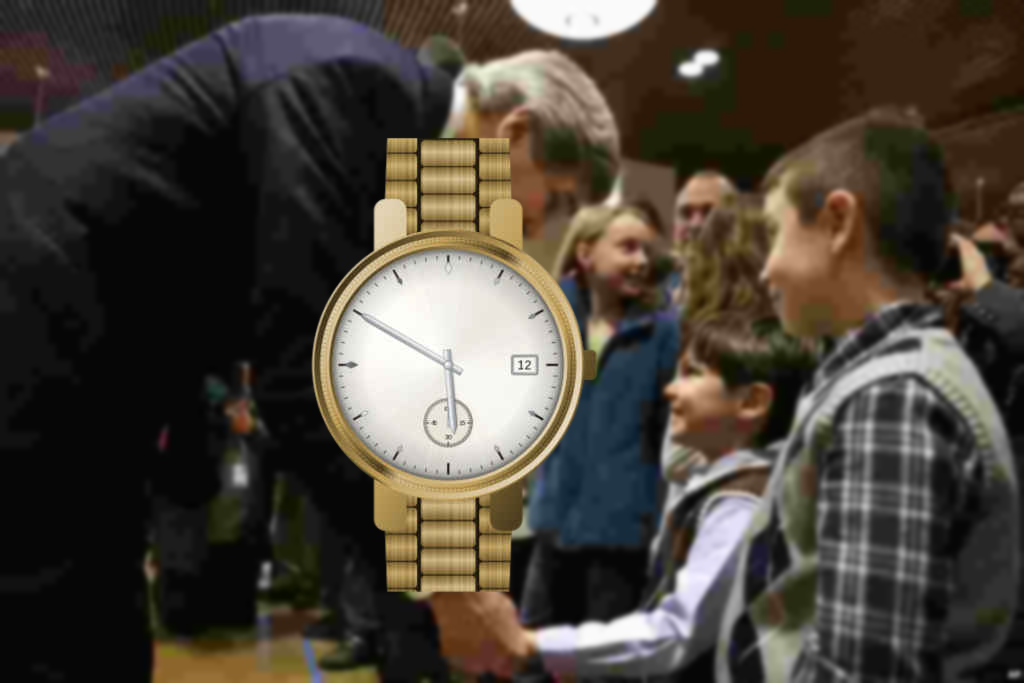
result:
5,50
